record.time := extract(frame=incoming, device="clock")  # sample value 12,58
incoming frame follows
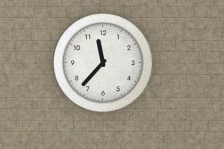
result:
11,37
